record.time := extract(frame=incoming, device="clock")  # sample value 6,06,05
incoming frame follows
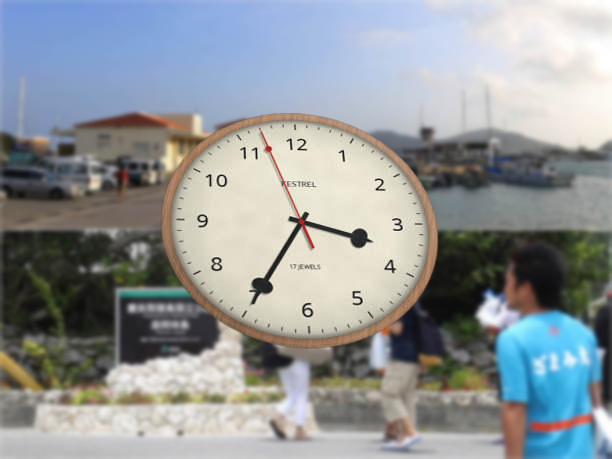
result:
3,34,57
